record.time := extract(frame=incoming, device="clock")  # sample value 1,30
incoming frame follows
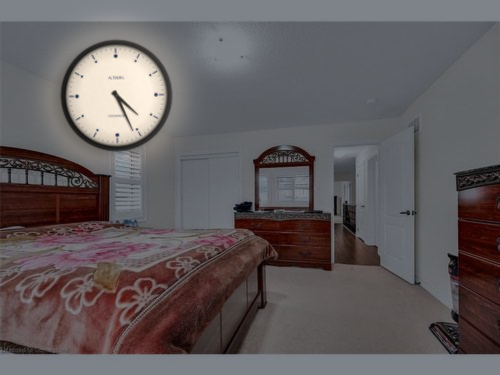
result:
4,26
